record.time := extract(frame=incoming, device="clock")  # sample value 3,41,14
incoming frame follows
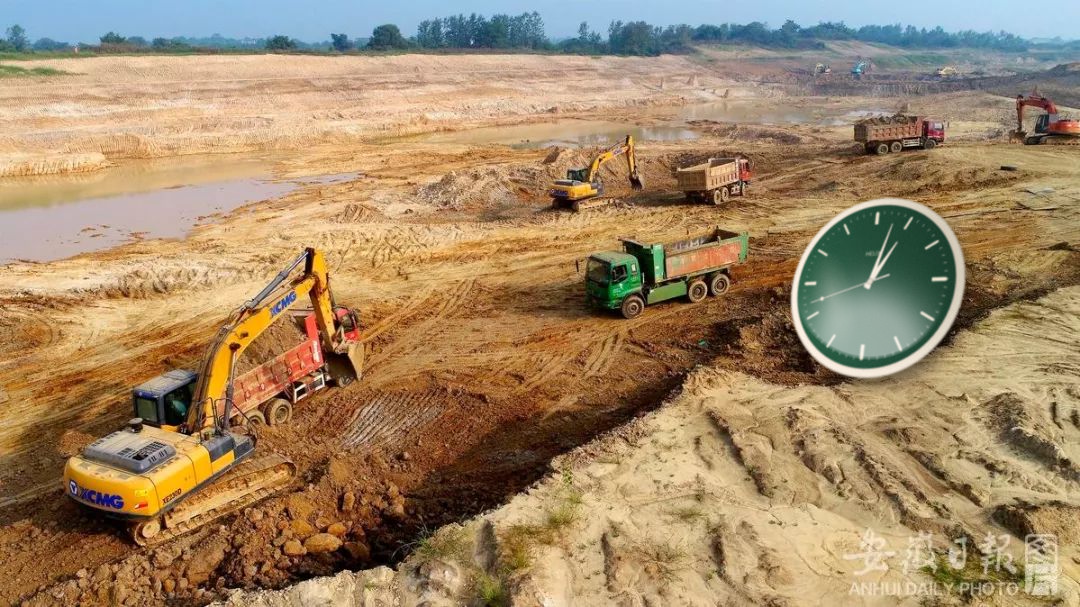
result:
1,02,42
